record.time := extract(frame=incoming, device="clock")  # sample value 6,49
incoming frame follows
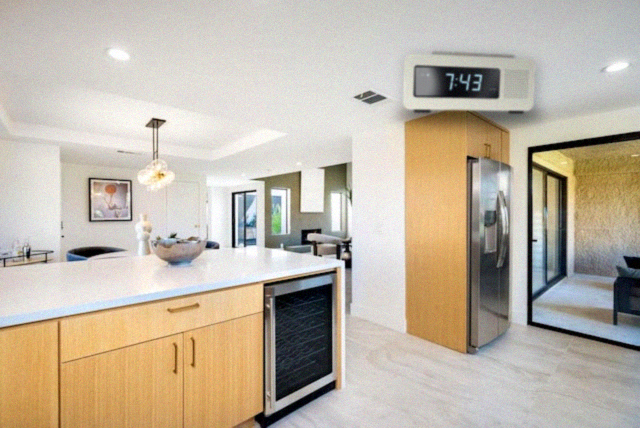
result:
7,43
